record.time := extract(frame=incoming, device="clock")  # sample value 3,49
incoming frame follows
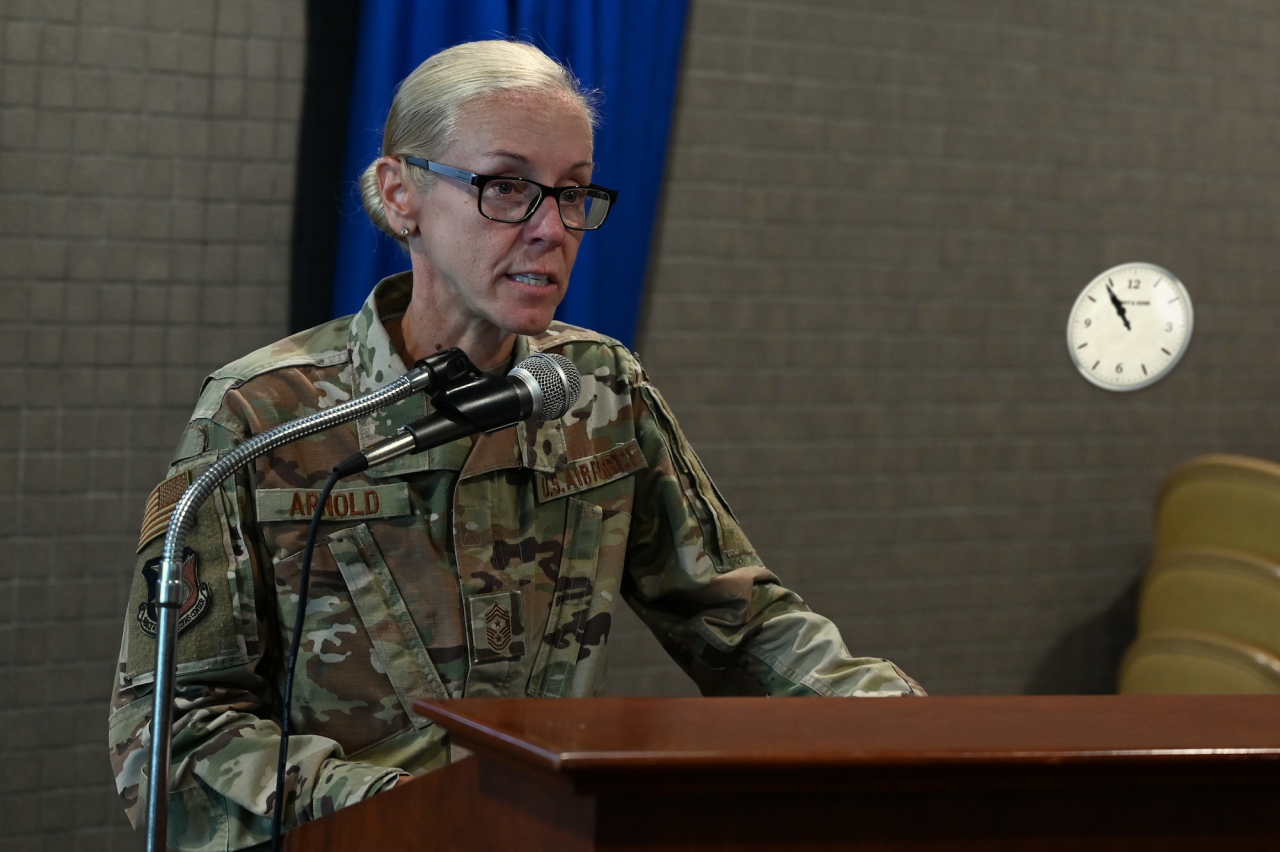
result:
10,54
